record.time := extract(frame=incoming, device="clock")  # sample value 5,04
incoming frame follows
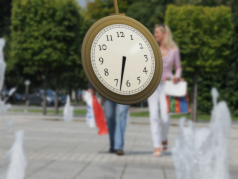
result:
6,33
